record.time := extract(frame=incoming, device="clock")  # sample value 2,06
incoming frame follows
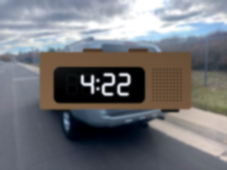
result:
4,22
